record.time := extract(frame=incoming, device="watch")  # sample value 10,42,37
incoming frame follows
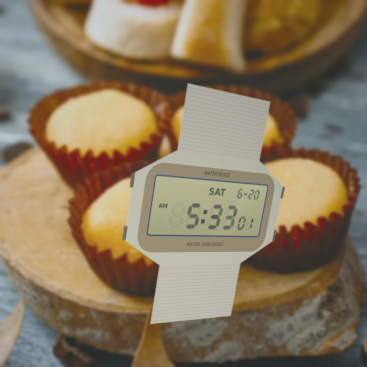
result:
5,33,01
